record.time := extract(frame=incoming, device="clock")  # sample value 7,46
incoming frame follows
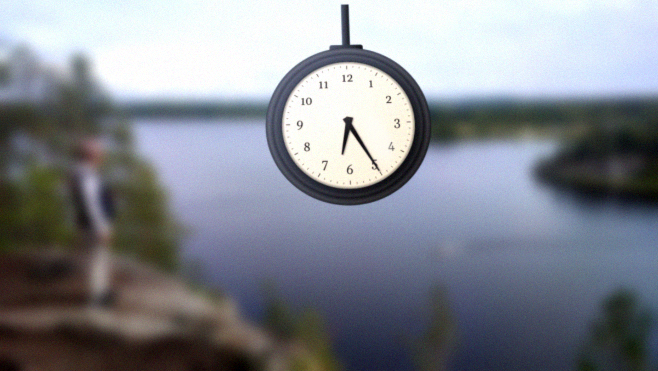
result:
6,25
